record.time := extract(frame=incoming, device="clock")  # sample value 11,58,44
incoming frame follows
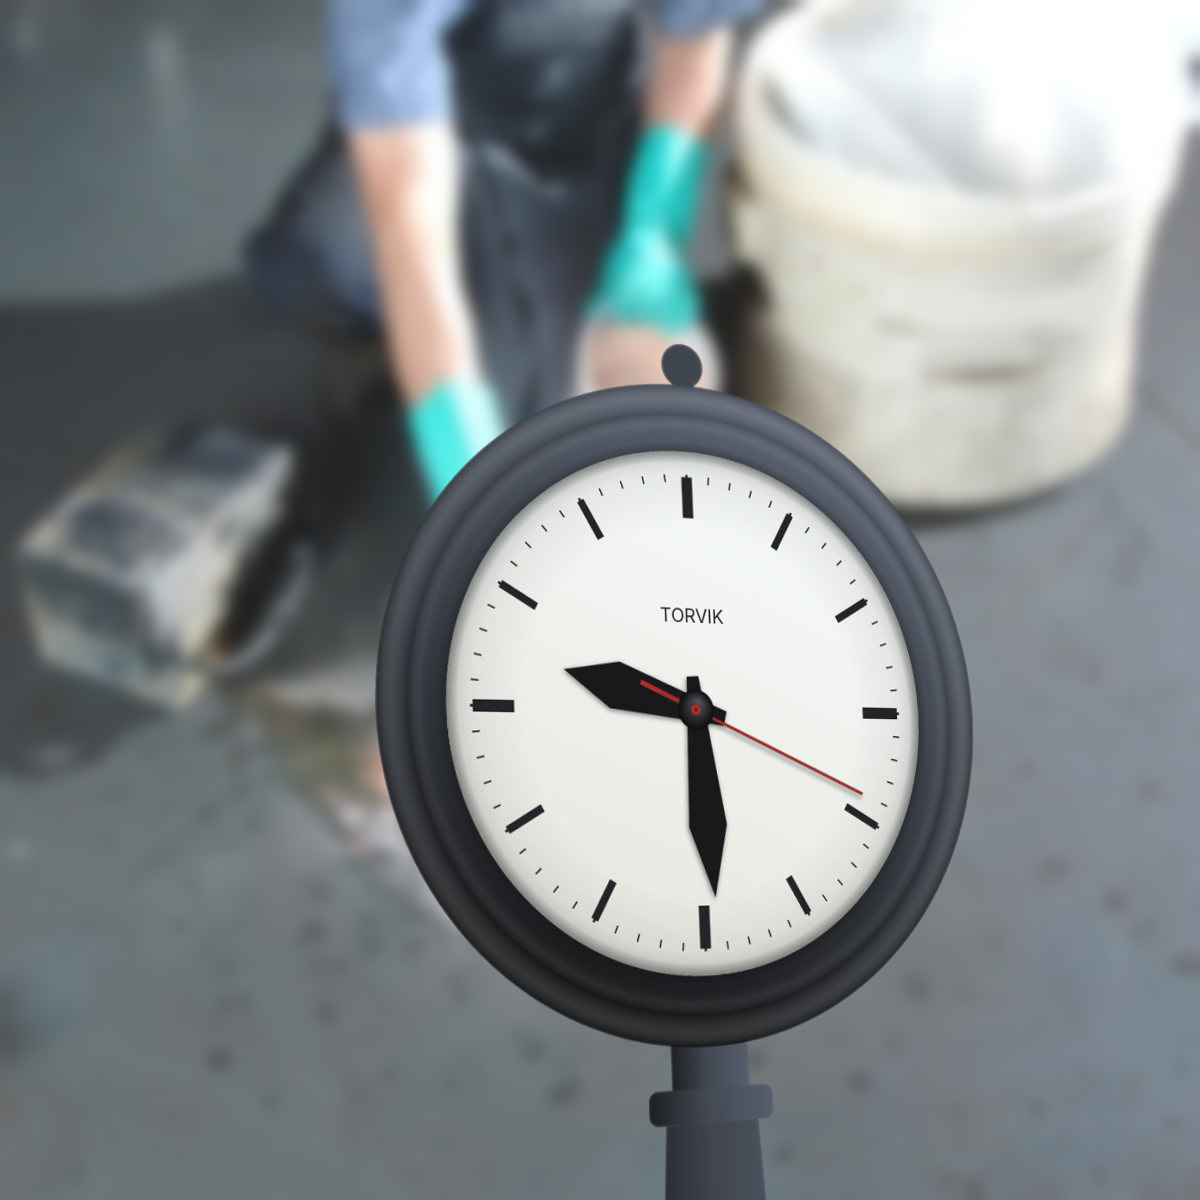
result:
9,29,19
